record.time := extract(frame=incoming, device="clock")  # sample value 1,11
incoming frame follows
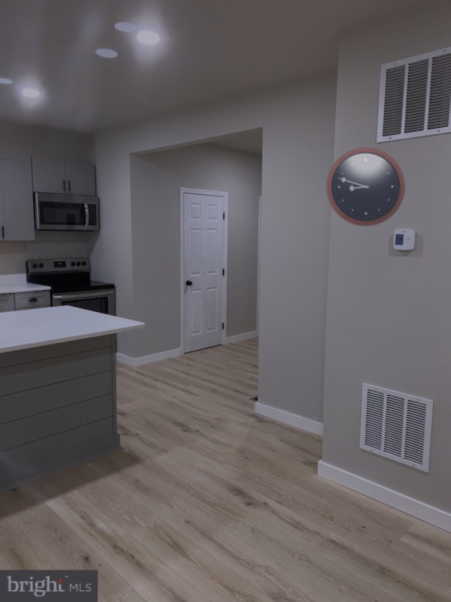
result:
8,48
